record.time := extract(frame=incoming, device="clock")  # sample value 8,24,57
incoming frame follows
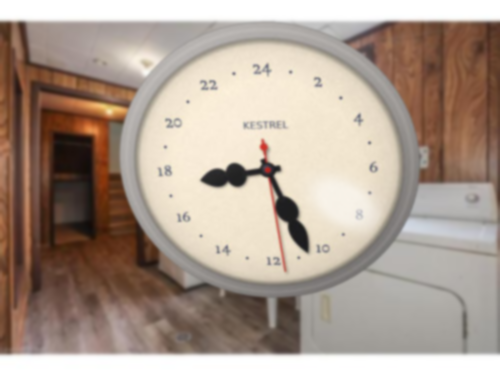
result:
17,26,29
